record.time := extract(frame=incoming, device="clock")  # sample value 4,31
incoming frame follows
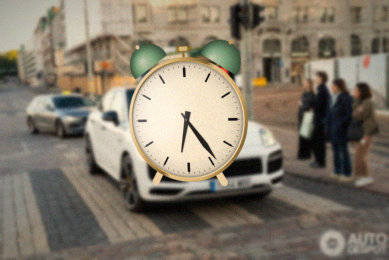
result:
6,24
